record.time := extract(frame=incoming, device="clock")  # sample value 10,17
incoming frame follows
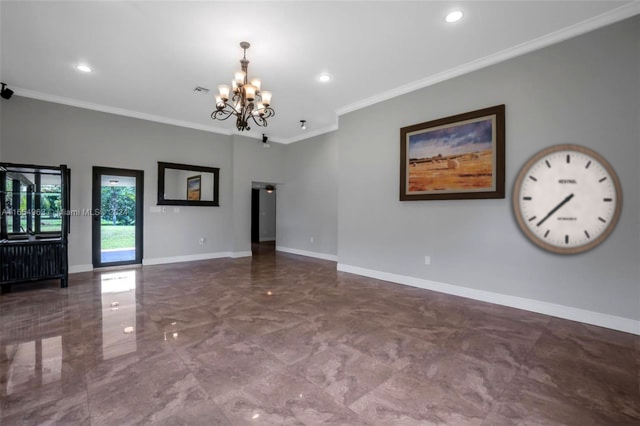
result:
7,38
